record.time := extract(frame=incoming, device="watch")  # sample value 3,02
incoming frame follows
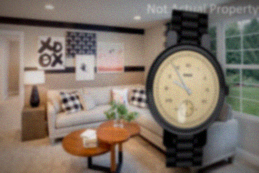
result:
9,54
